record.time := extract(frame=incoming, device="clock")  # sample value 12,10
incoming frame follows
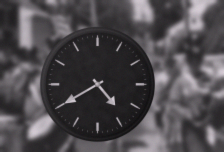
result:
4,40
